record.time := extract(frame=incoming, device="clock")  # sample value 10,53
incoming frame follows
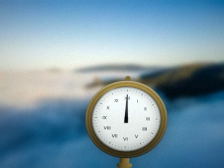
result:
12,00
